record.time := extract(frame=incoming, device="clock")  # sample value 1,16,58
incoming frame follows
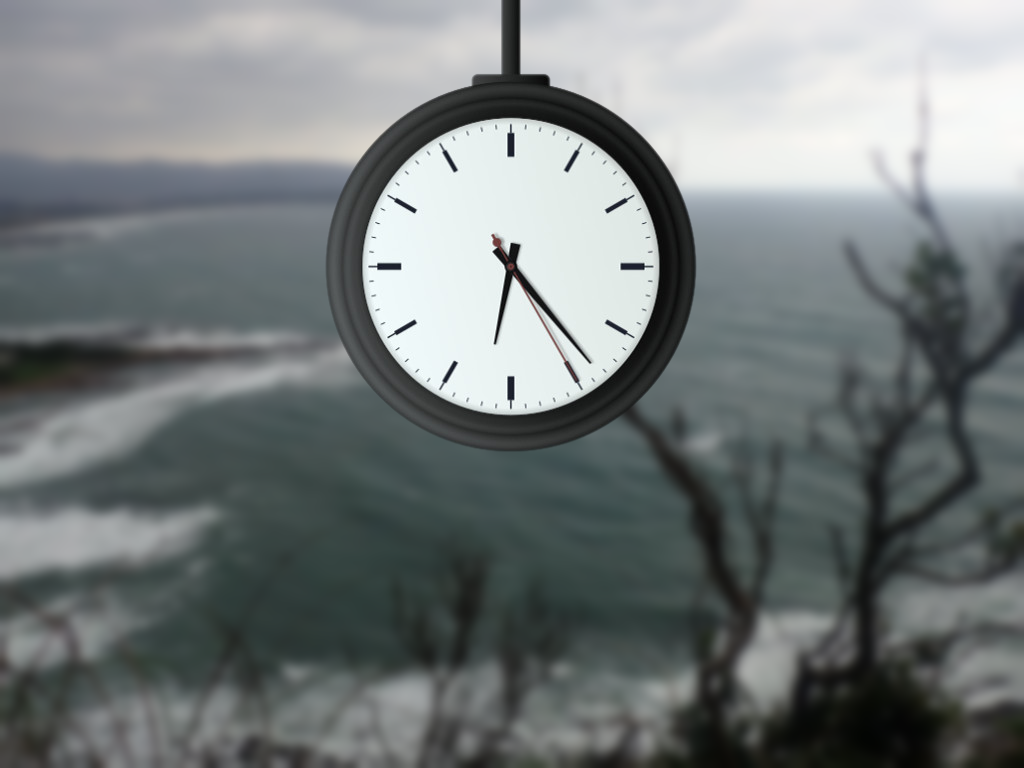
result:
6,23,25
